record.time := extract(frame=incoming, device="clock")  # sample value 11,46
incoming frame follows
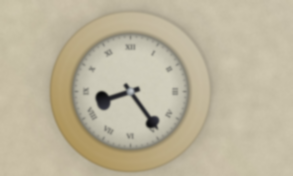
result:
8,24
